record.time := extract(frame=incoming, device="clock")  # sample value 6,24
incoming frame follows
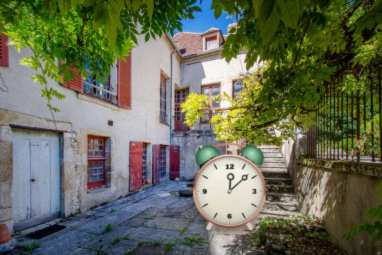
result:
12,08
